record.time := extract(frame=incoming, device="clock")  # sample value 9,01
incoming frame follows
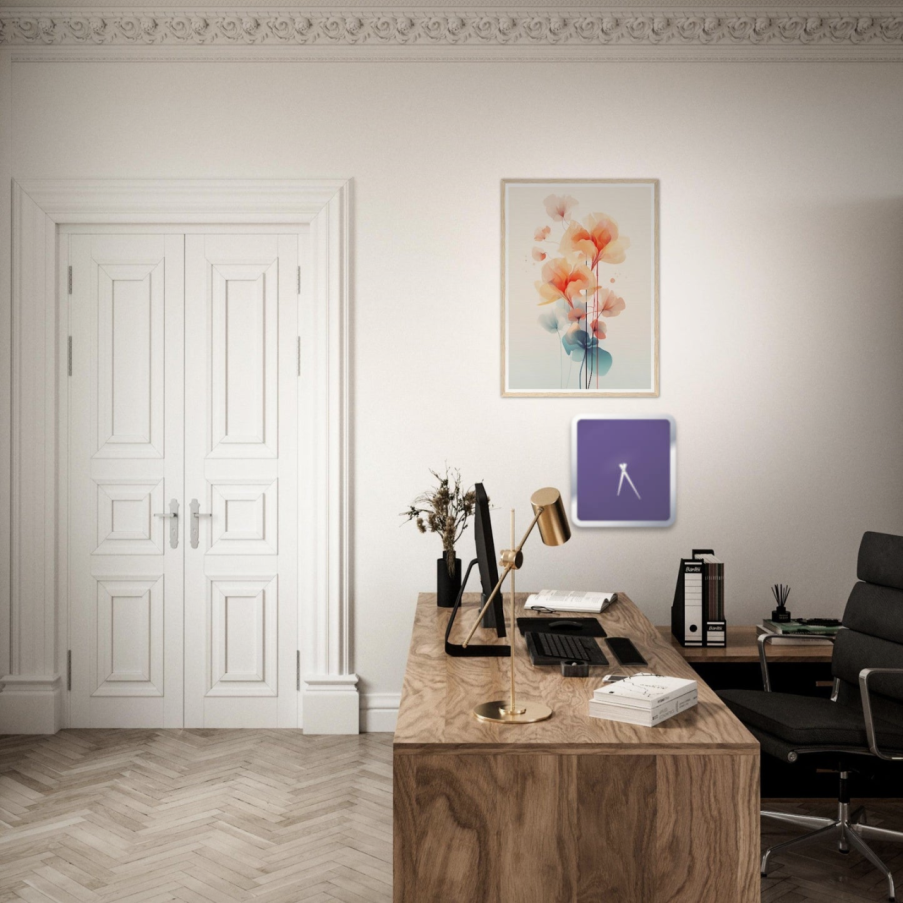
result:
6,25
